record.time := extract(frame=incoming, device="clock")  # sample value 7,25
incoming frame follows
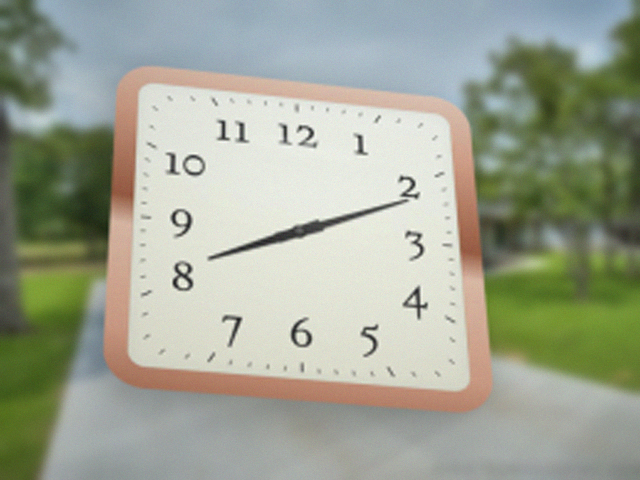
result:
8,11
